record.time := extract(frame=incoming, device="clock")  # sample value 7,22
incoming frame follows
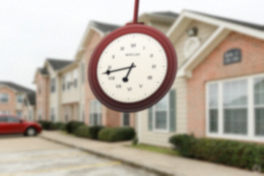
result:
6,43
